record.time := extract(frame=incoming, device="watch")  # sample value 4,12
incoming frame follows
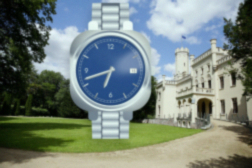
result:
6,42
